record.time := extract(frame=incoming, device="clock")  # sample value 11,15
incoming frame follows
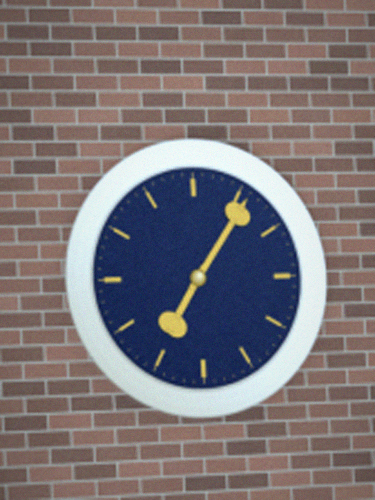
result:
7,06
